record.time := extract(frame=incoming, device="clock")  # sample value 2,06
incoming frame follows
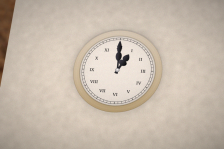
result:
1,00
